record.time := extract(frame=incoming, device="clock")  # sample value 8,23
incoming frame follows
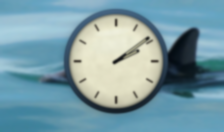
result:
2,09
